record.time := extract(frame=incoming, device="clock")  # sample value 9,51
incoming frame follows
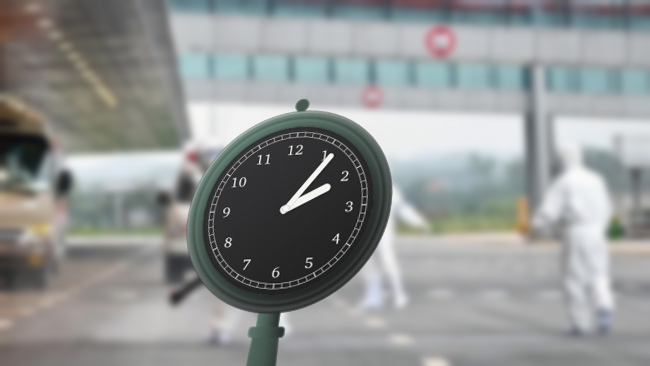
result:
2,06
